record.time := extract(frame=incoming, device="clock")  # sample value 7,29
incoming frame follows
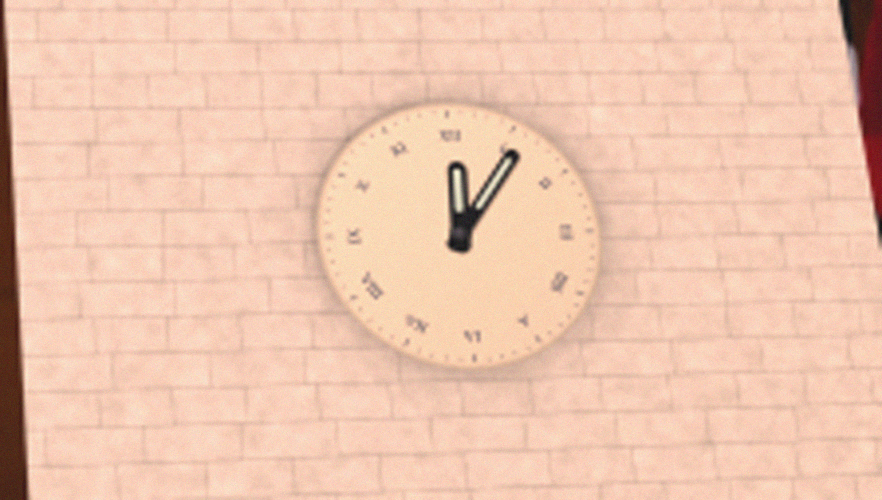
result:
12,06
